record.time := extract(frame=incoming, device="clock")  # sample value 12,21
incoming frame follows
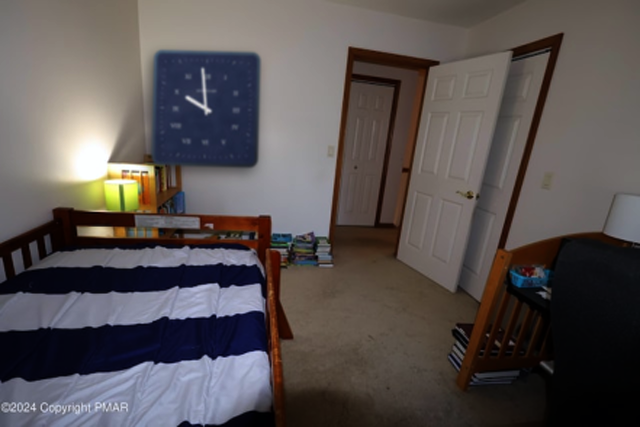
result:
9,59
